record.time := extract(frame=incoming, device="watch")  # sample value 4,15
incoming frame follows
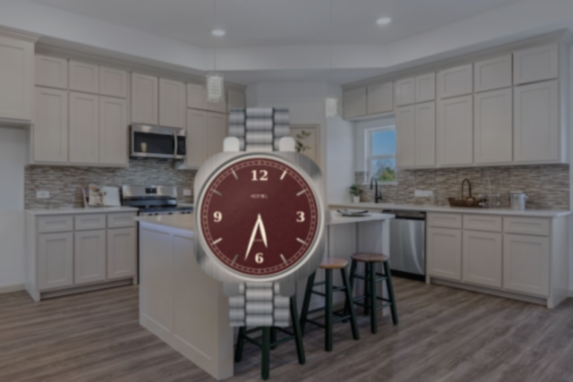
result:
5,33
